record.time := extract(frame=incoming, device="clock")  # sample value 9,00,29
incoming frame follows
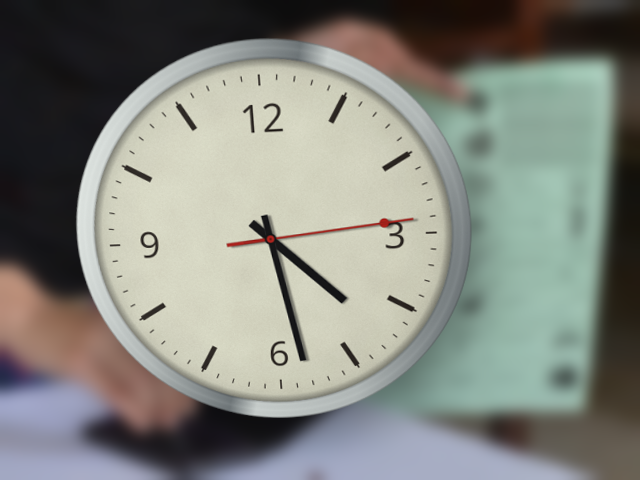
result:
4,28,14
